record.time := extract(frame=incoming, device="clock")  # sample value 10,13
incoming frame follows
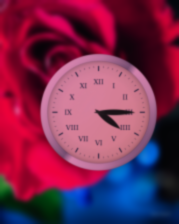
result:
4,15
